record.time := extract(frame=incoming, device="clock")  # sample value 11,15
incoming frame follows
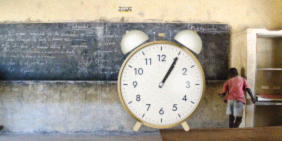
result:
1,05
